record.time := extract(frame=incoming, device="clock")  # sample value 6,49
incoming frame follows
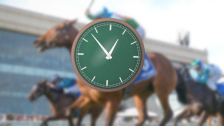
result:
12,53
